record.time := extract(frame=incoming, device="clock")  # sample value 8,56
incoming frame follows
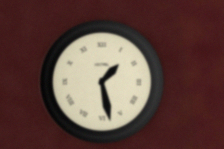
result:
1,28
